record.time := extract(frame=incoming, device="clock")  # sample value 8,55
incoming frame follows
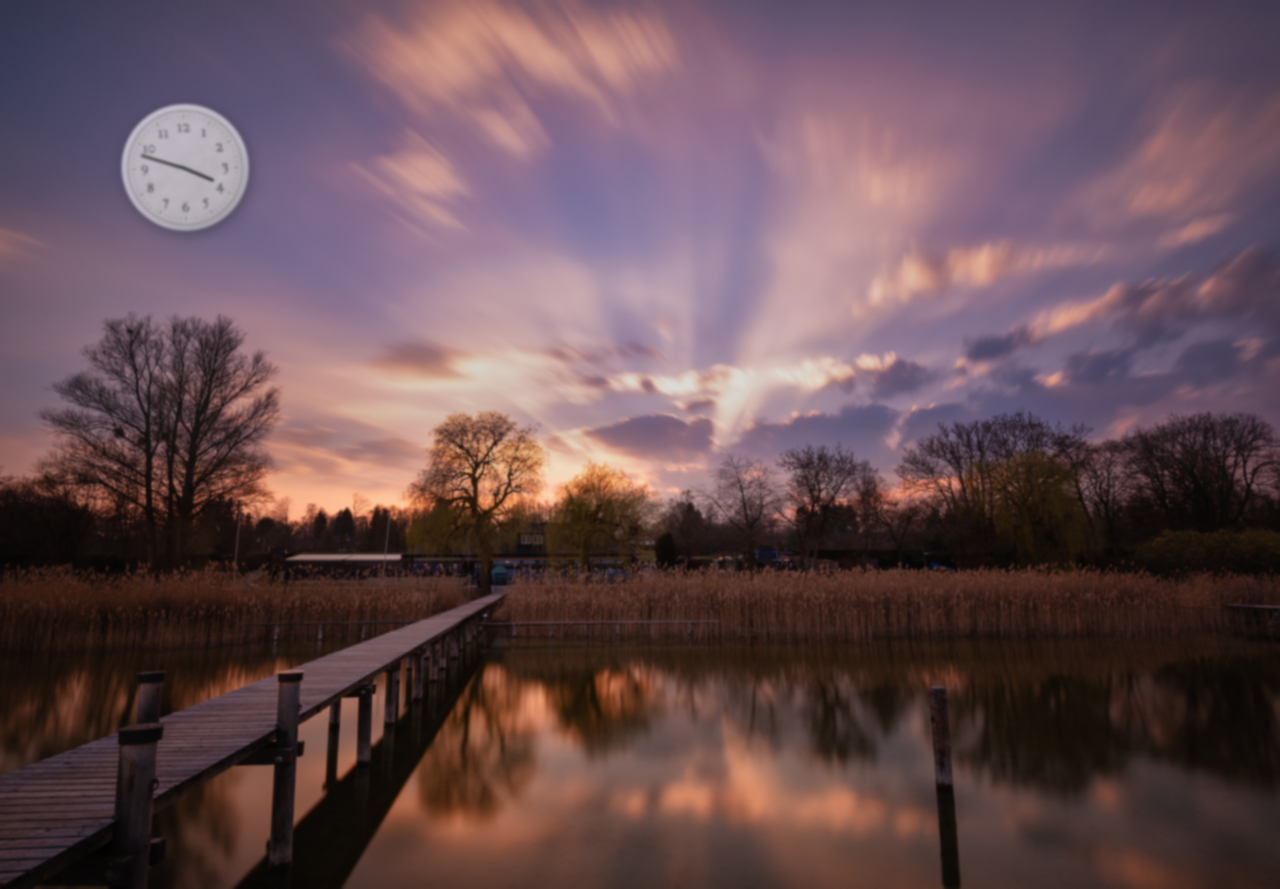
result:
3,48
